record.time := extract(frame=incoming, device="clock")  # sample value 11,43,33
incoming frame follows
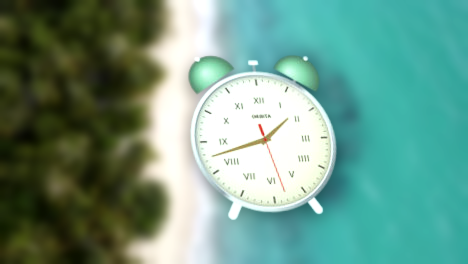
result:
1,42,28
